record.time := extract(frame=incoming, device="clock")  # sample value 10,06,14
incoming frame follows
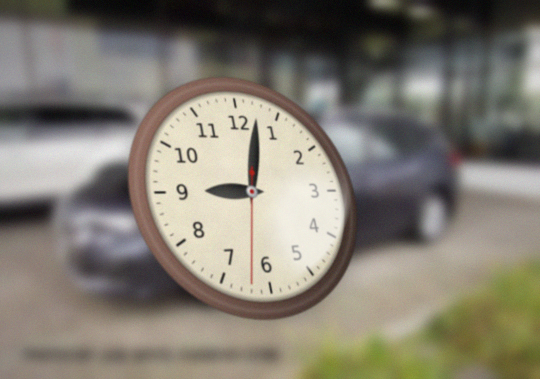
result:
9,02,32
